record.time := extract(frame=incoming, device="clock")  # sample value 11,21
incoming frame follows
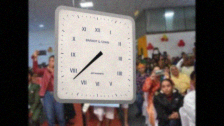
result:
7,38
